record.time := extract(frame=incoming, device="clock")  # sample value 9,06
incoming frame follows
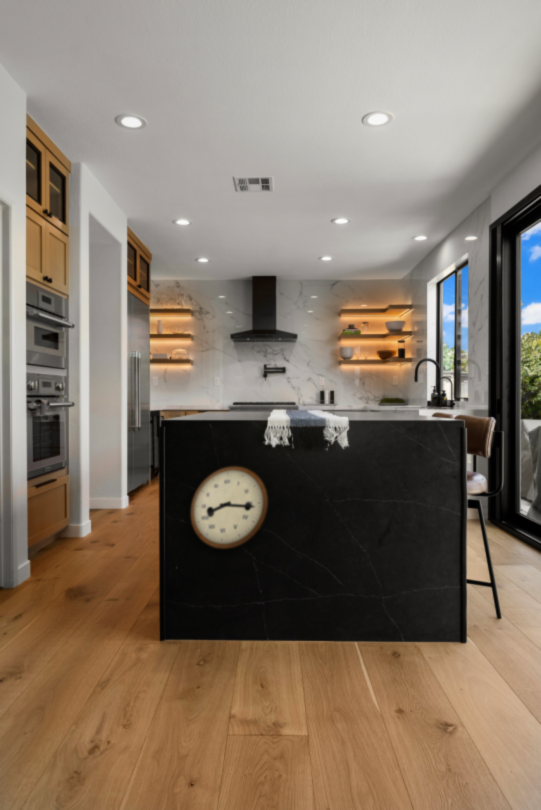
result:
8,16
